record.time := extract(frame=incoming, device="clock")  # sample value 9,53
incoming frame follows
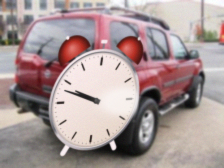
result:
9,48
